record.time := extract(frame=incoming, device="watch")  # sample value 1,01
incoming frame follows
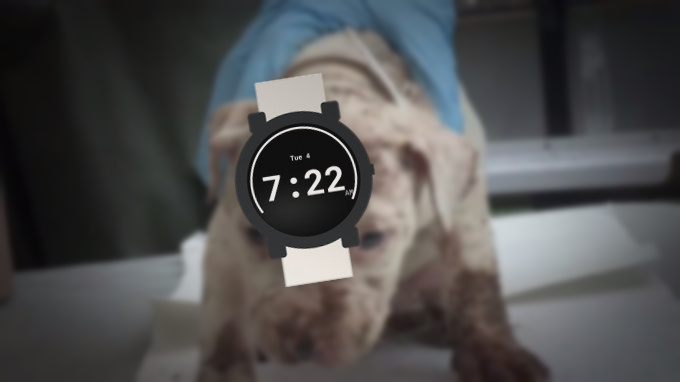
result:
7,22
